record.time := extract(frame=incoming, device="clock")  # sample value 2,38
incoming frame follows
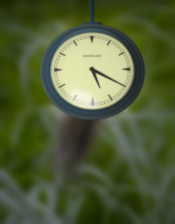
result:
5,20
